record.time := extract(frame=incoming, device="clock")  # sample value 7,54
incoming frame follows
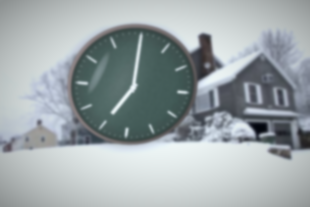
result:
7,00
